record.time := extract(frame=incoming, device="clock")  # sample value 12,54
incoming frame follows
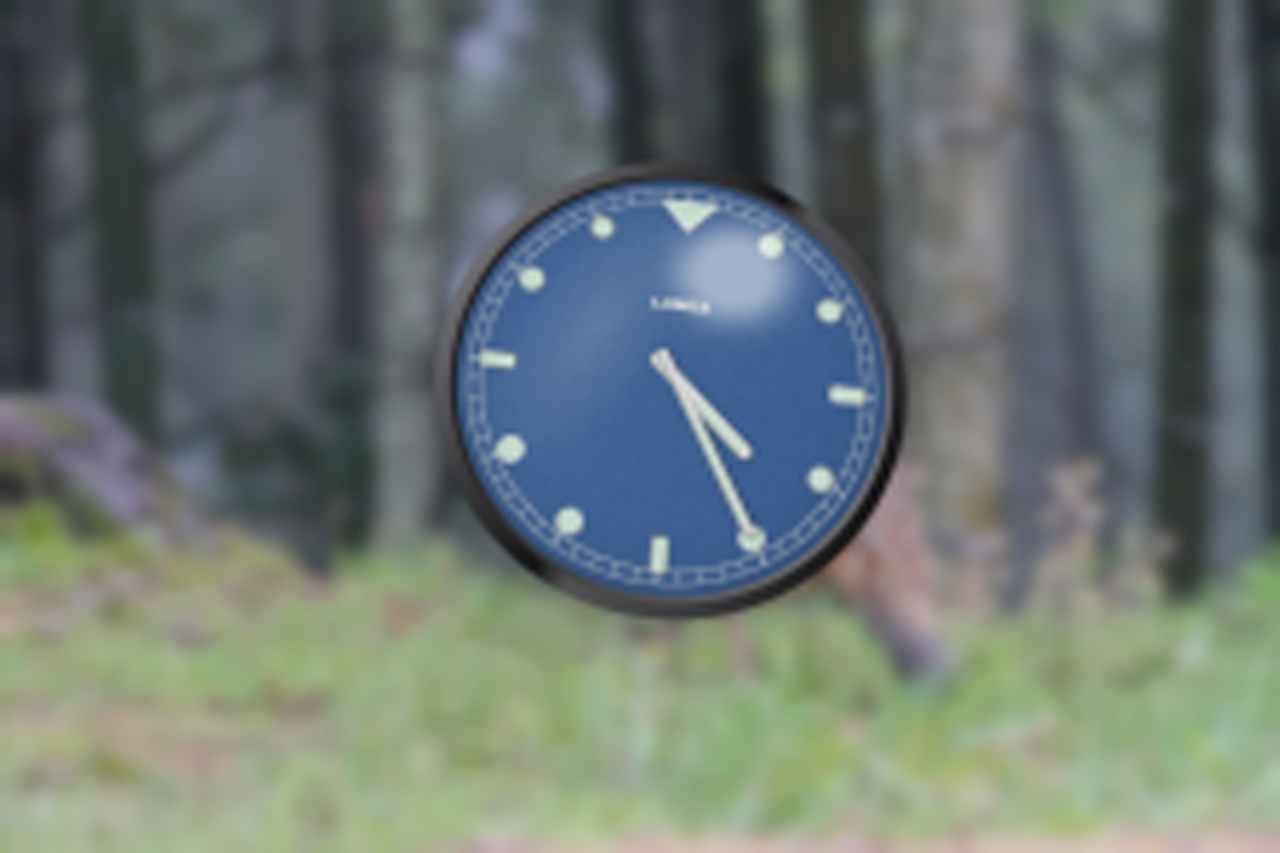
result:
4,25
